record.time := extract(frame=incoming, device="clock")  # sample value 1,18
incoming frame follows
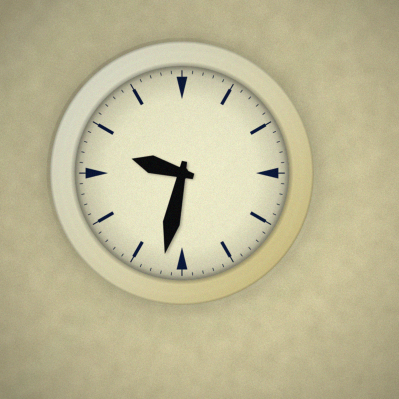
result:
9,32
